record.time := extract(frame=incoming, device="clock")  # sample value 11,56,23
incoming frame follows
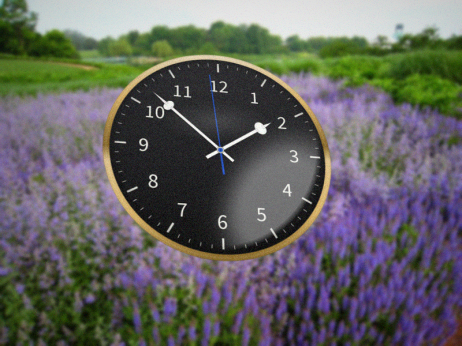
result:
1,51,59
